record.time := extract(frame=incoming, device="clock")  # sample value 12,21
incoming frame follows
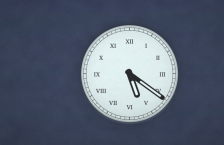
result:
5,21
